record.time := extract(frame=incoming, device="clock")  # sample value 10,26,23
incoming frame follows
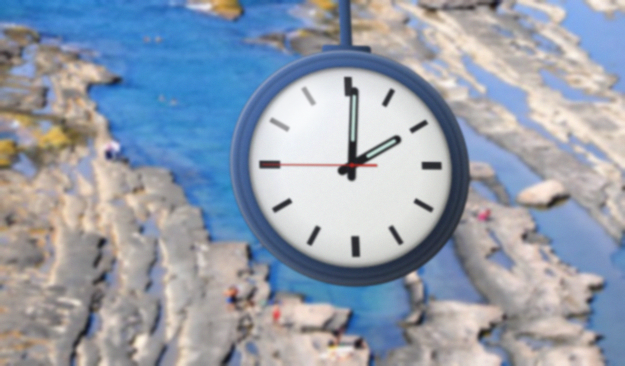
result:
2,00,45
